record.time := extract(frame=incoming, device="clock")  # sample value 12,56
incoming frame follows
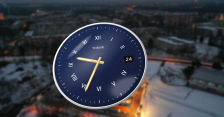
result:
9,34
